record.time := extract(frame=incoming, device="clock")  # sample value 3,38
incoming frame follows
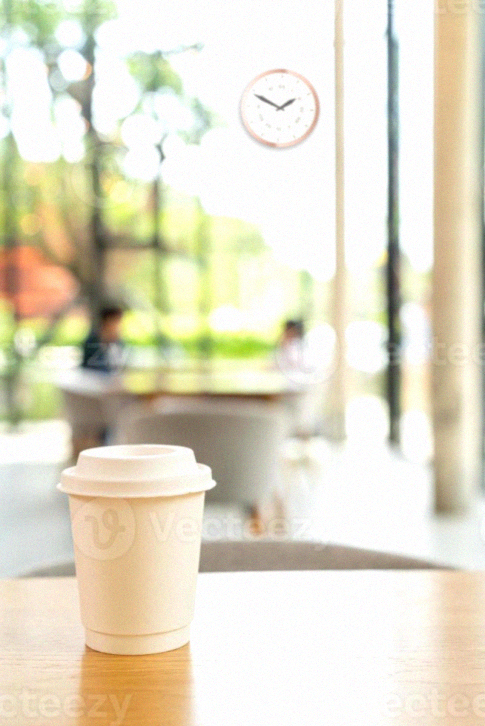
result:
1,49
